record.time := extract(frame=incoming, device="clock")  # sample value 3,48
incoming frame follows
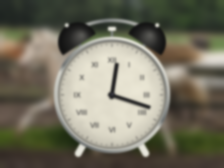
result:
12,18
